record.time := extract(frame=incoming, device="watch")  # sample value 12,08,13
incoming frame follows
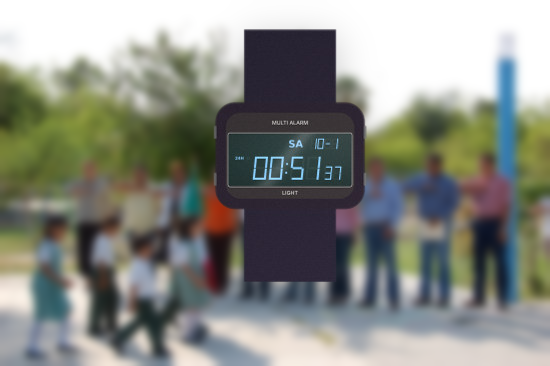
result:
0,51,37
